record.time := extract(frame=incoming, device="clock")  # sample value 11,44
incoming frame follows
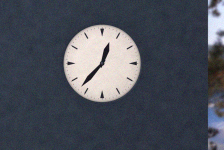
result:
12,37
